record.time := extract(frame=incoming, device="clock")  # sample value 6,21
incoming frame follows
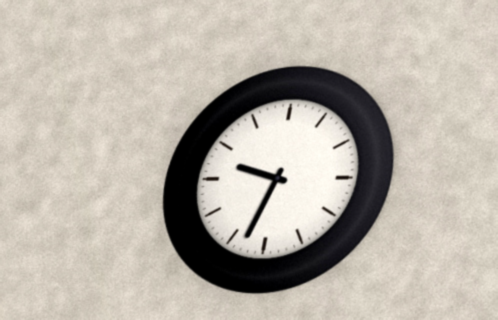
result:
9,33
